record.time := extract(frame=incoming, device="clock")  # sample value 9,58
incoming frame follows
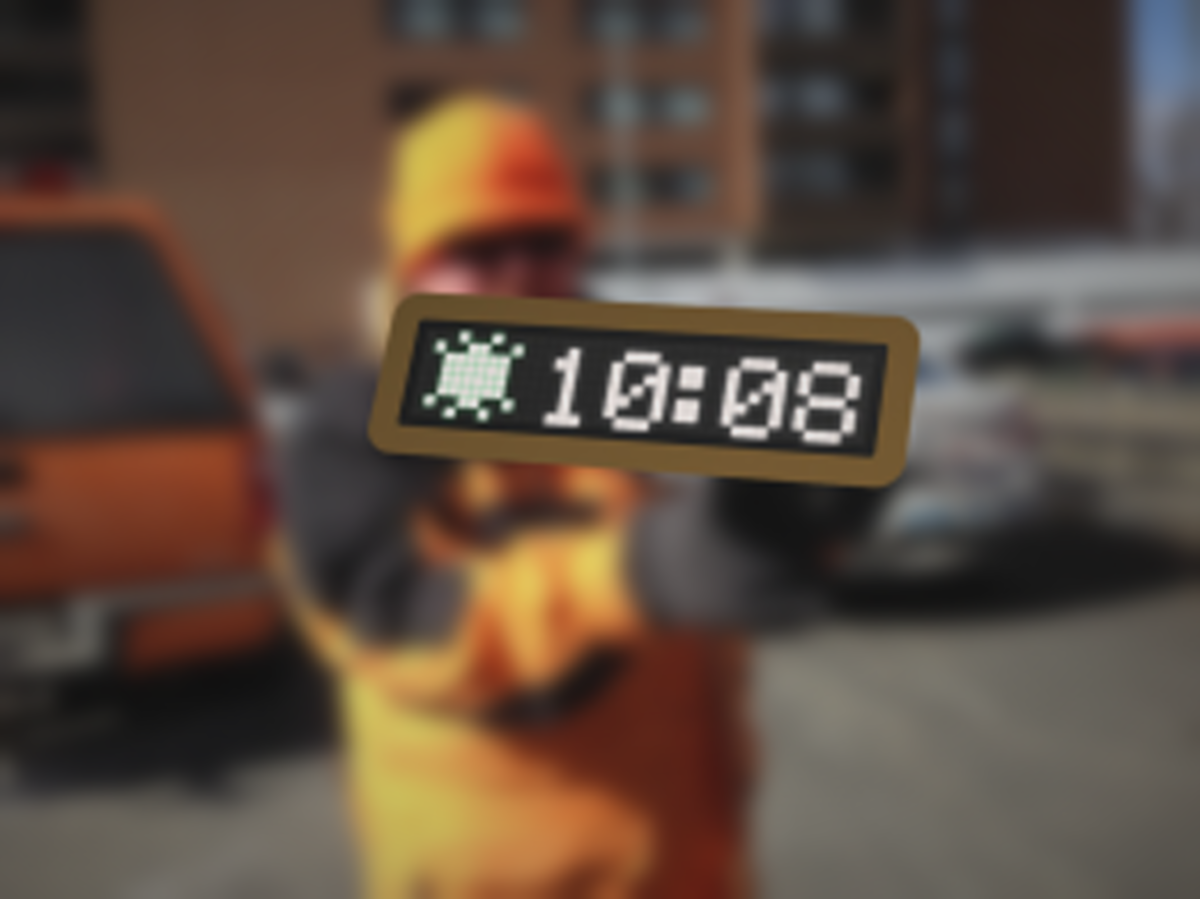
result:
10,08
